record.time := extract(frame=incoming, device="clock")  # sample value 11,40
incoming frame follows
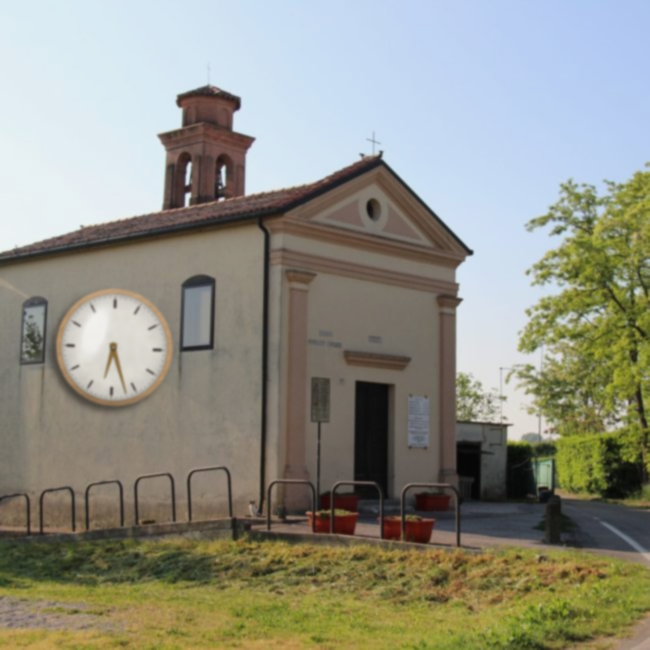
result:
6,27
